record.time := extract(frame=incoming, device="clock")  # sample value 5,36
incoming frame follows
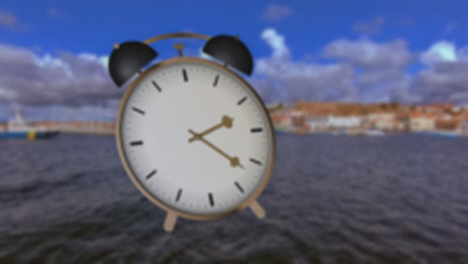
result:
2,22
